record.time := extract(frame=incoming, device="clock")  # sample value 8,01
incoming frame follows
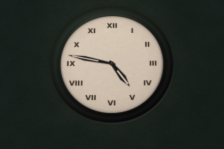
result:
4,47
